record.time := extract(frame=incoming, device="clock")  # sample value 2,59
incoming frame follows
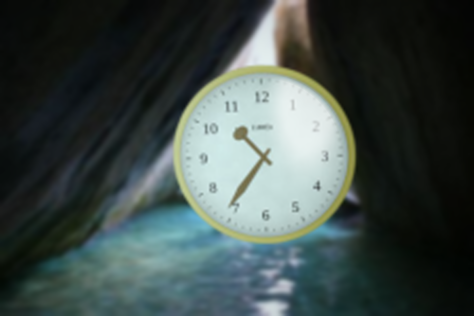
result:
10,36
